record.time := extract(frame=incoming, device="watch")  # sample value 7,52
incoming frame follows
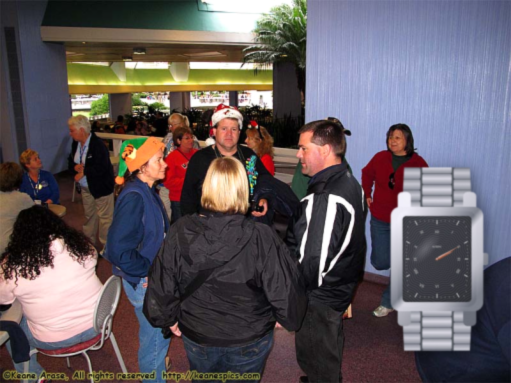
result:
2,10
